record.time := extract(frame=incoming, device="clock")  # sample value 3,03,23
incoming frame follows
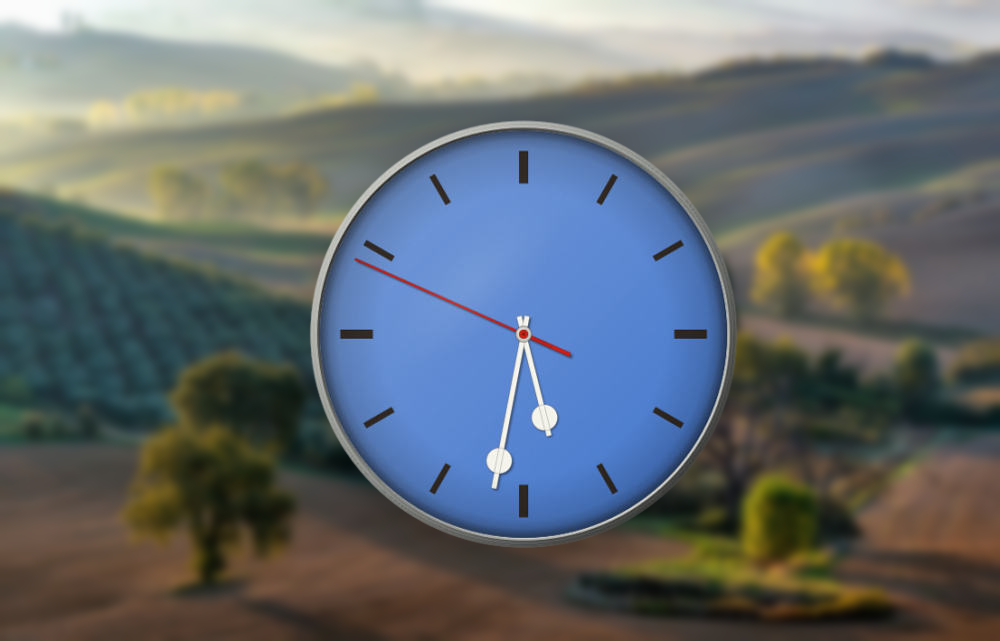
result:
5,31,49
